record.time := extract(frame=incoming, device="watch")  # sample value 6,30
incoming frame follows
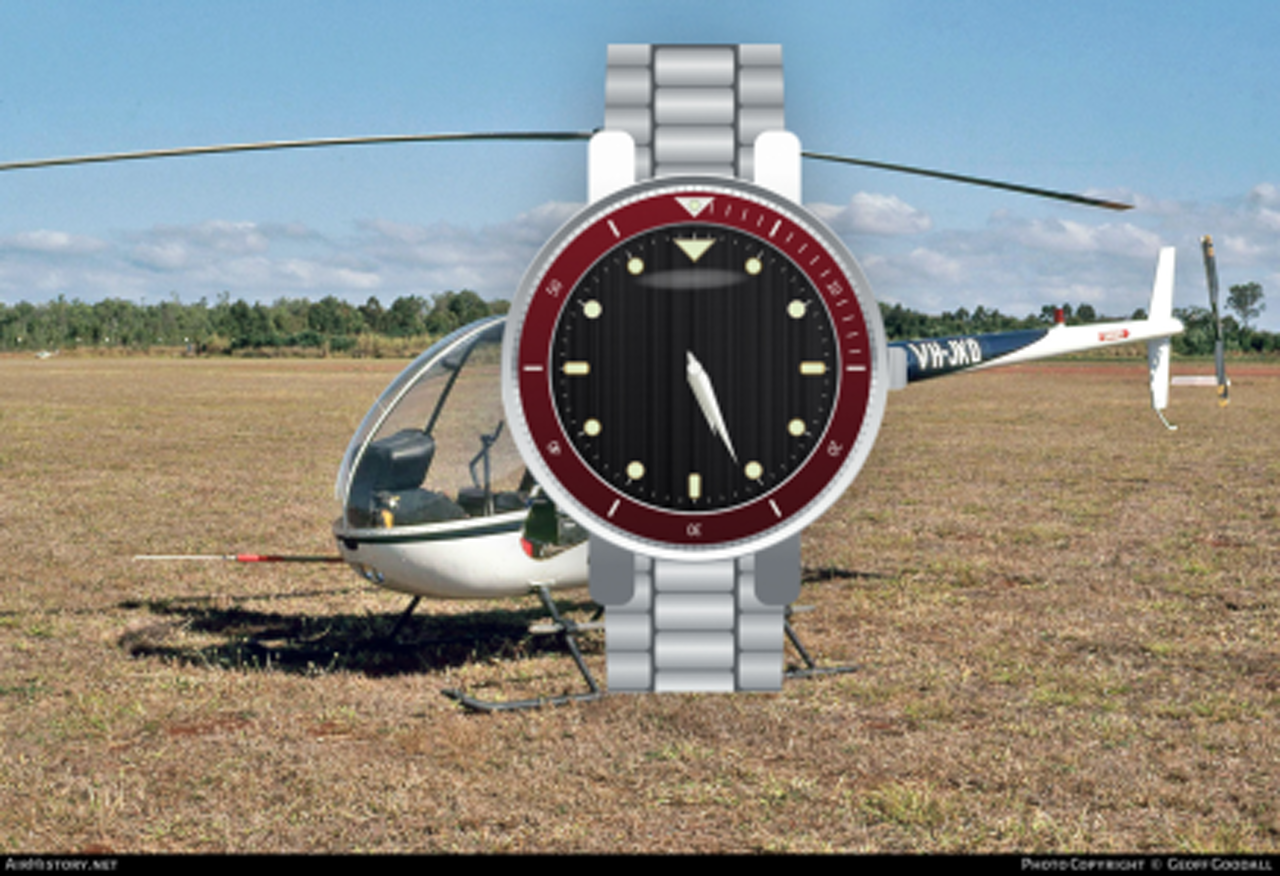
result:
5,26
